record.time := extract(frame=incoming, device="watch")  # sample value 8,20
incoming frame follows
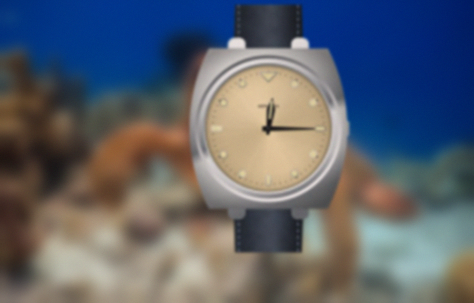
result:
12,15
